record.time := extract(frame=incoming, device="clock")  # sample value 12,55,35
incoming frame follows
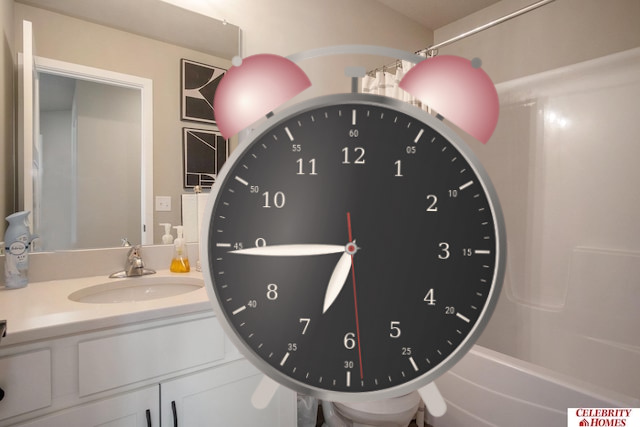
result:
6,44,29
